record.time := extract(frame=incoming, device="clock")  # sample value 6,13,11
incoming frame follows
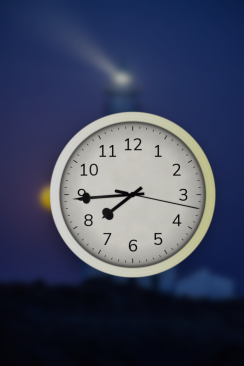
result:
7,44,17
